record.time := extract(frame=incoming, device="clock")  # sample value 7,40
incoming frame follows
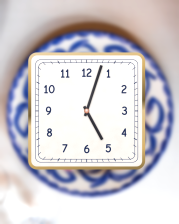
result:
5,03
